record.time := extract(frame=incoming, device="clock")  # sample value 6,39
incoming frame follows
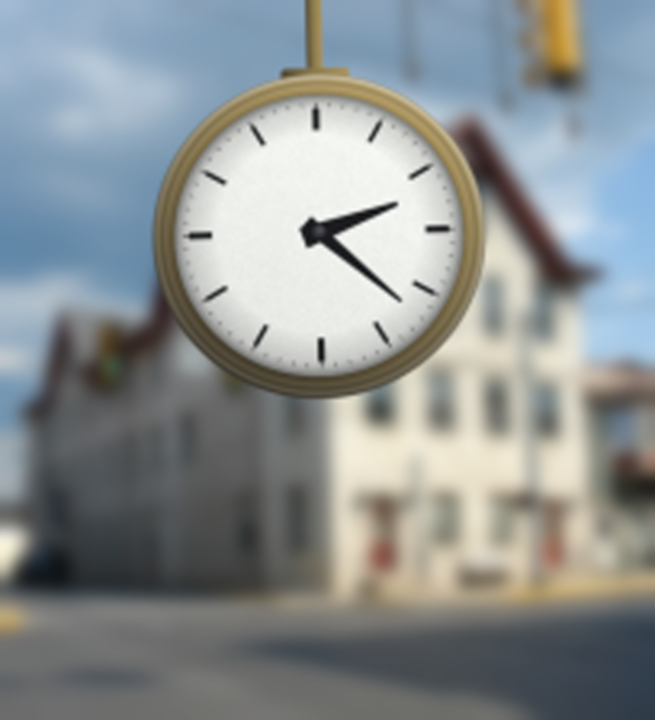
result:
2,22
